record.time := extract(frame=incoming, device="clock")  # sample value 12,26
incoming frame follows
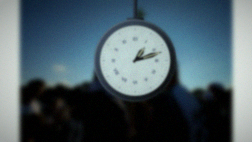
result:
1,12
